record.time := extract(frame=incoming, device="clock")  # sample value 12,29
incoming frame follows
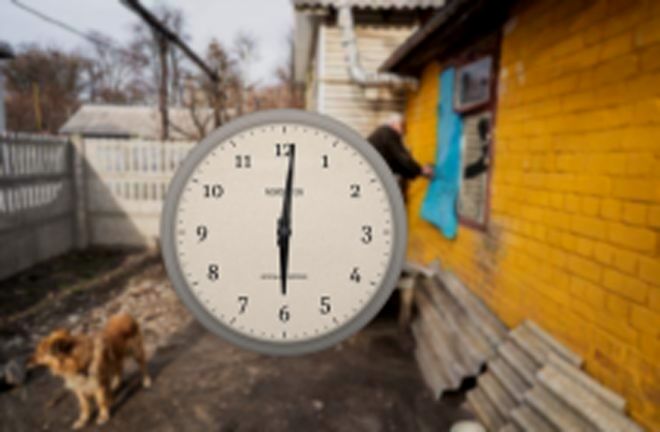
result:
6,01
